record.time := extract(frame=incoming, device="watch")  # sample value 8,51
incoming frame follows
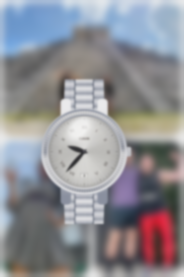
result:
9,37
